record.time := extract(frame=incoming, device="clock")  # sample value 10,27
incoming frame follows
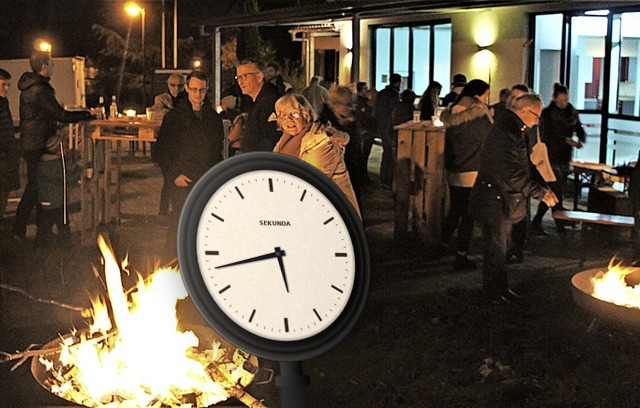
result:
5,43
